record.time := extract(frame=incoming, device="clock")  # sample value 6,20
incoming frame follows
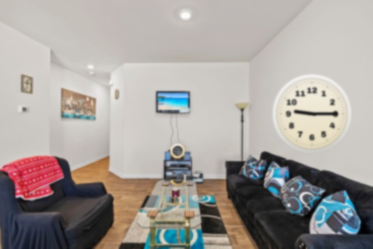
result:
9,15
